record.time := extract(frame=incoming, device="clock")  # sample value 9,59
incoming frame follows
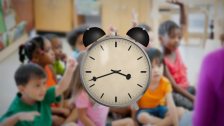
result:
3,42
